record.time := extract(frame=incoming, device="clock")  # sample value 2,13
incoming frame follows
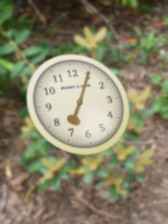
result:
7,05
